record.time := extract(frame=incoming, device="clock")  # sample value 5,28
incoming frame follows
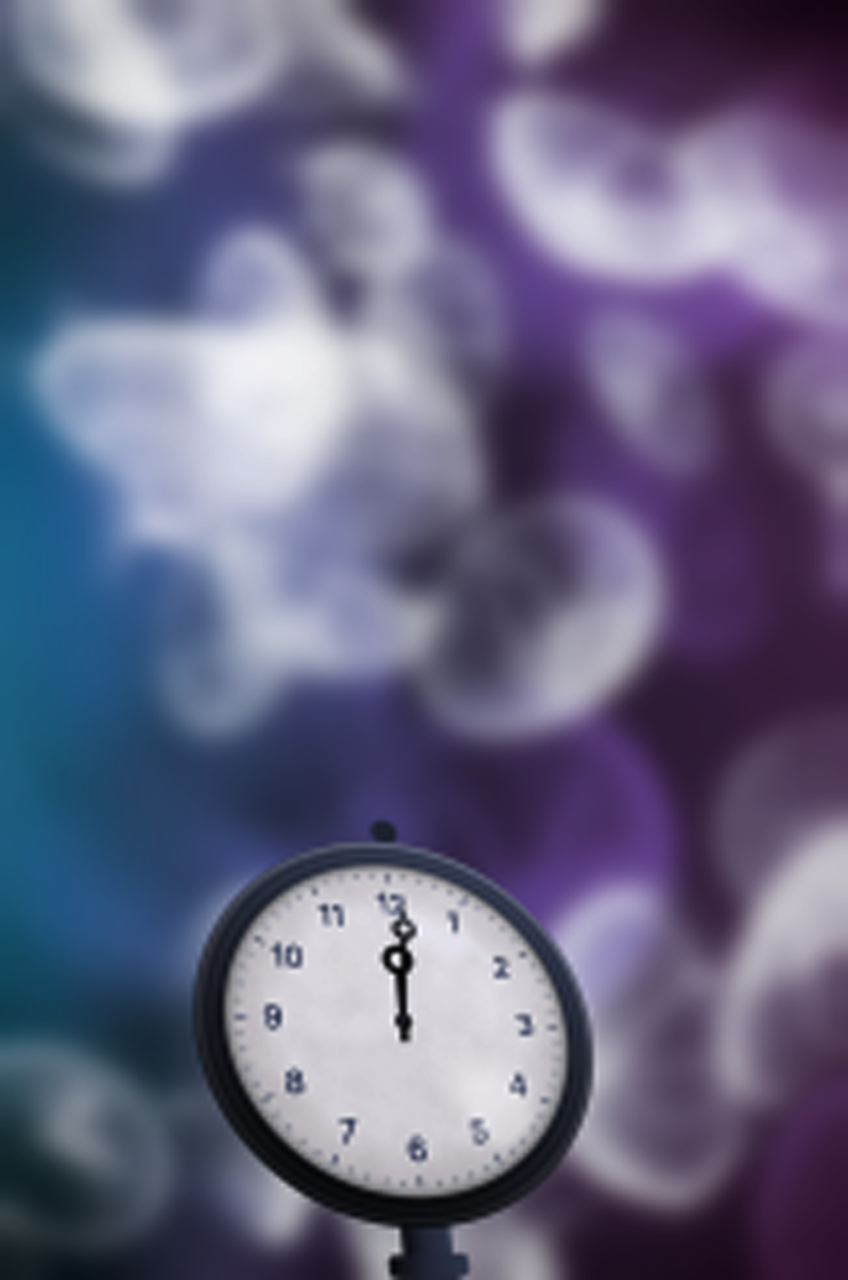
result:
12,01
